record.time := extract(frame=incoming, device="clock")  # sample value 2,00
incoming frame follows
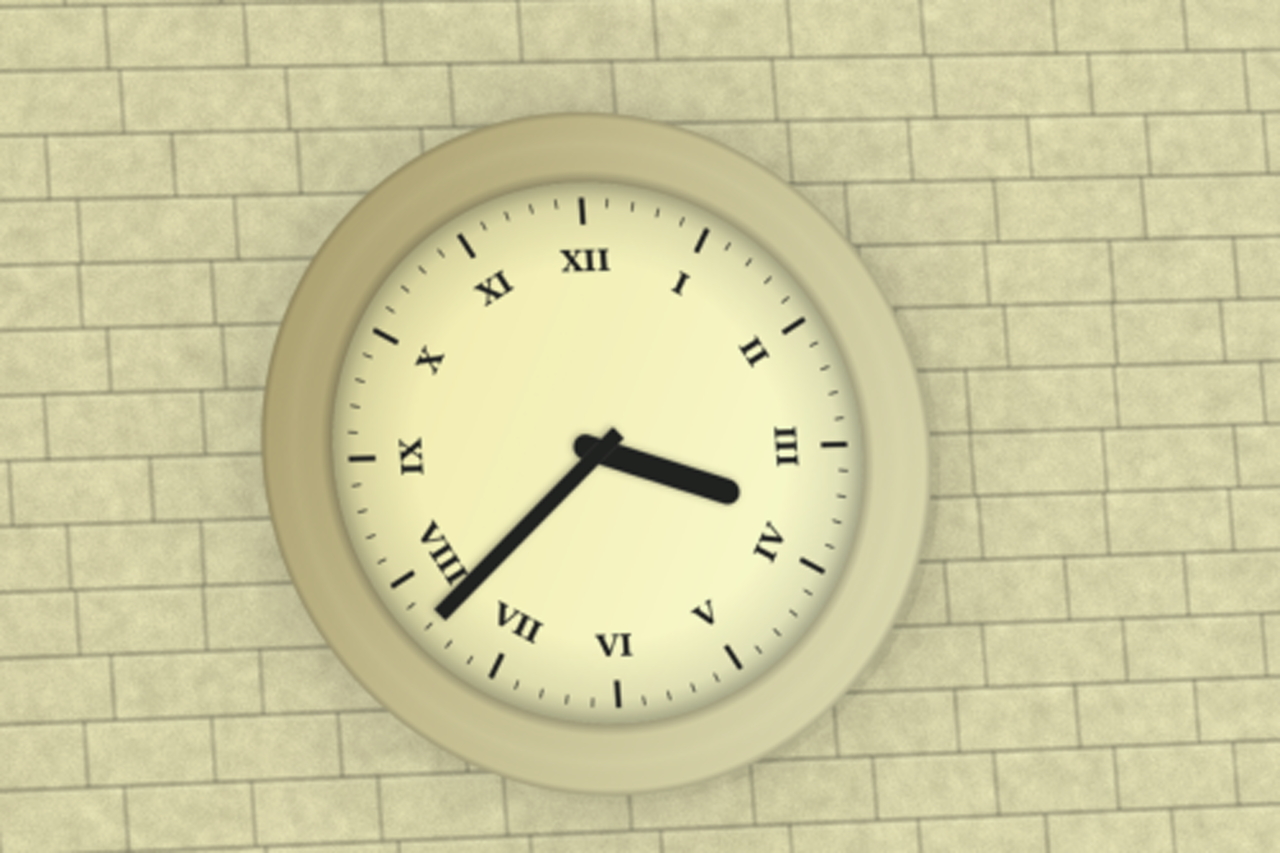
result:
3,38
